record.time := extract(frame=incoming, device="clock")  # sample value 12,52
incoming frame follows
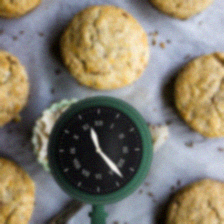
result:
11,23
